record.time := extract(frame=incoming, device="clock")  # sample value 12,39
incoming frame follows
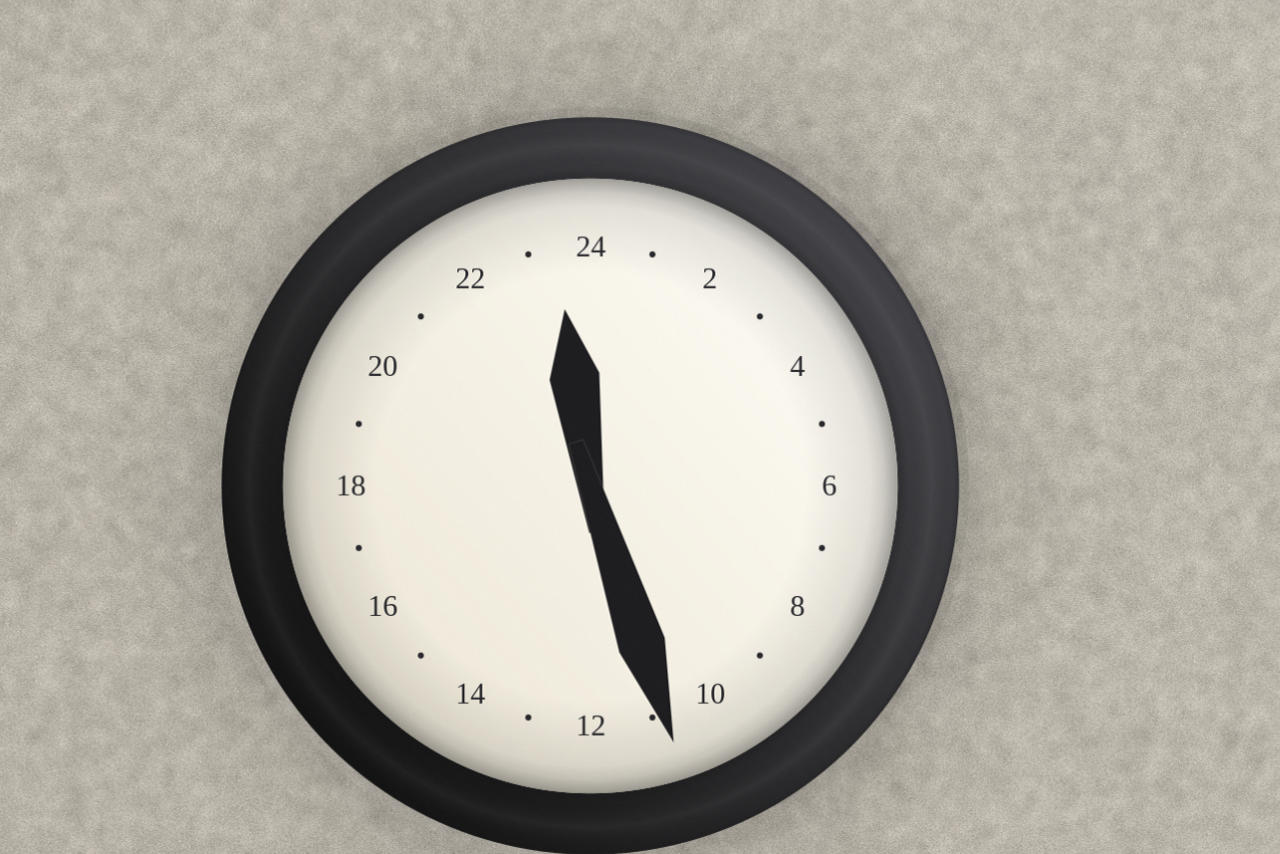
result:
23,27
